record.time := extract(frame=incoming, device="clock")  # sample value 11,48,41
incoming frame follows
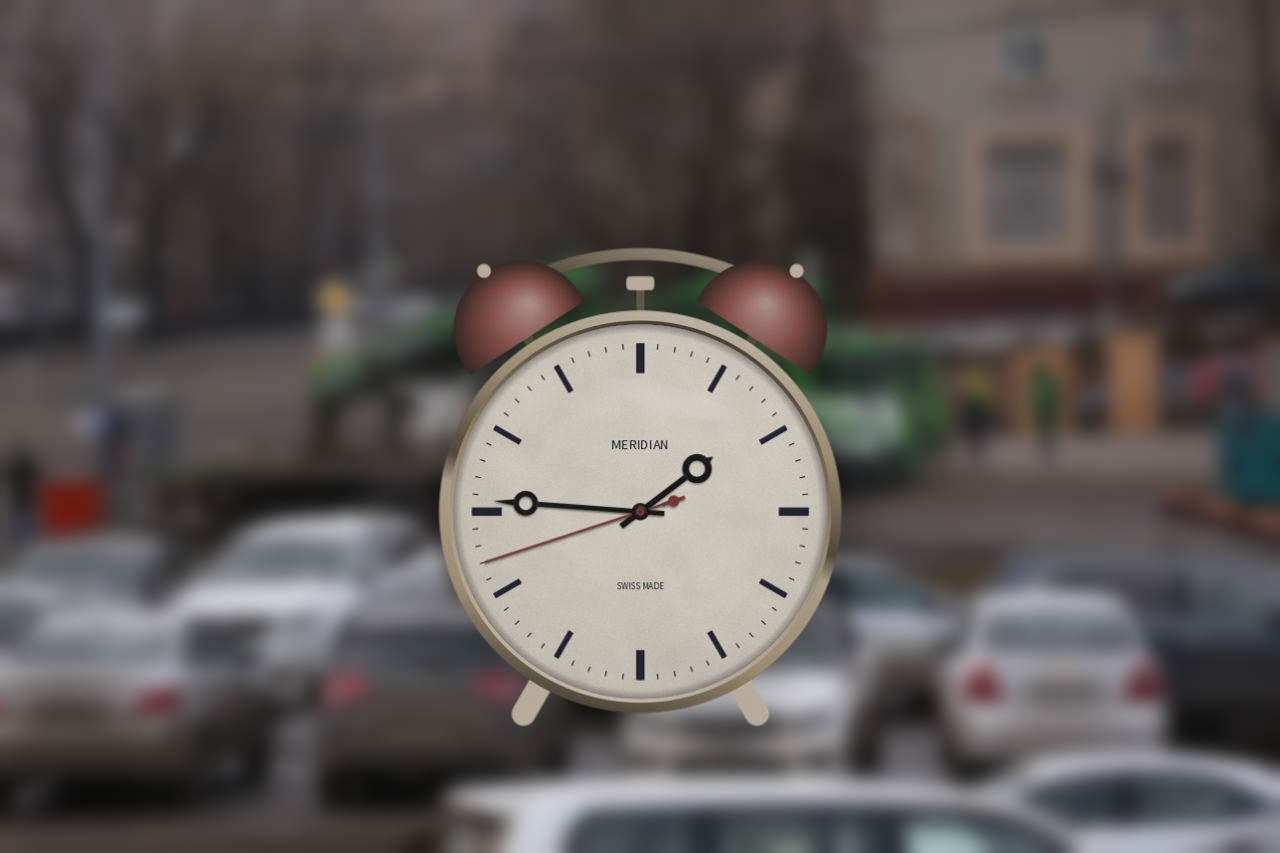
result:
1,45,42
